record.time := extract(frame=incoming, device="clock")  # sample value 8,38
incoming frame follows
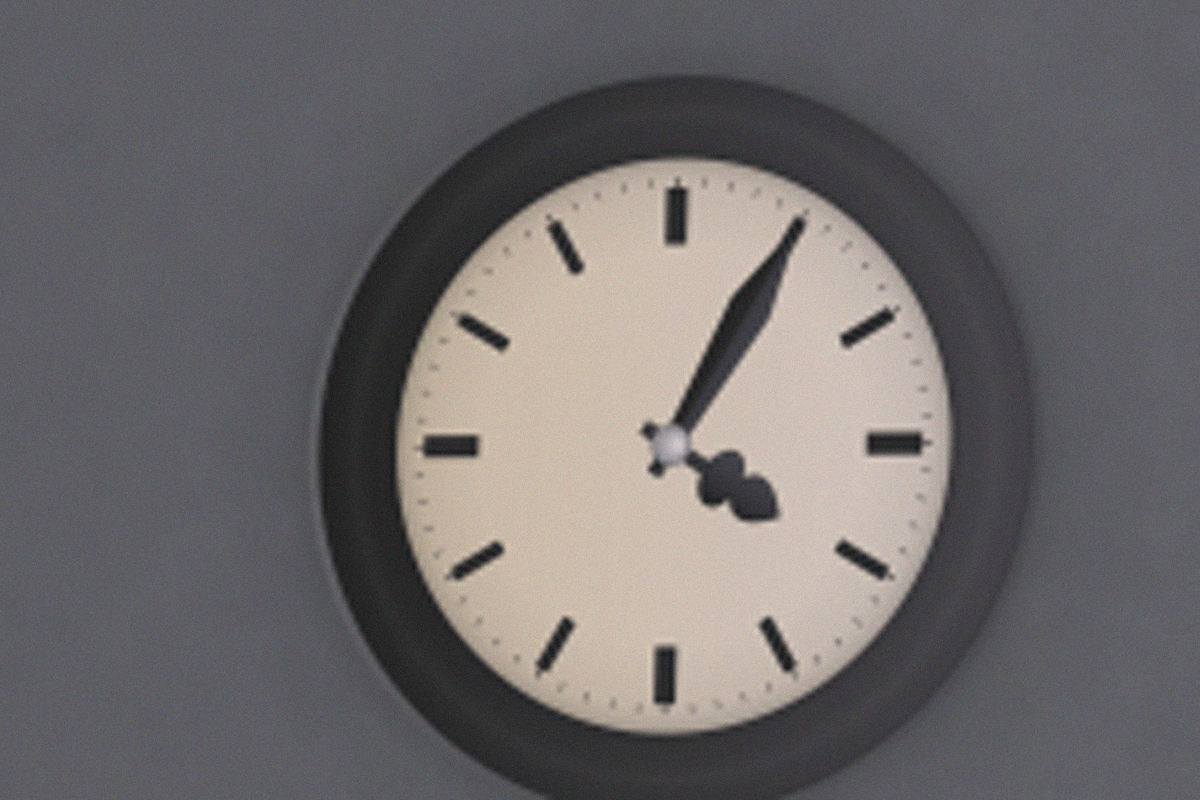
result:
4,05
